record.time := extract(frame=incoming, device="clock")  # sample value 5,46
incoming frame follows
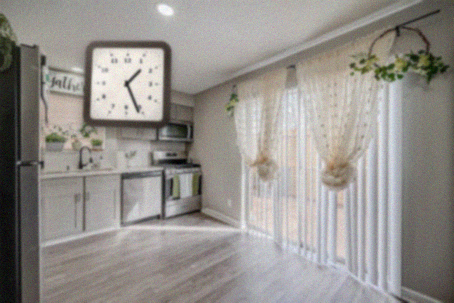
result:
1,26
